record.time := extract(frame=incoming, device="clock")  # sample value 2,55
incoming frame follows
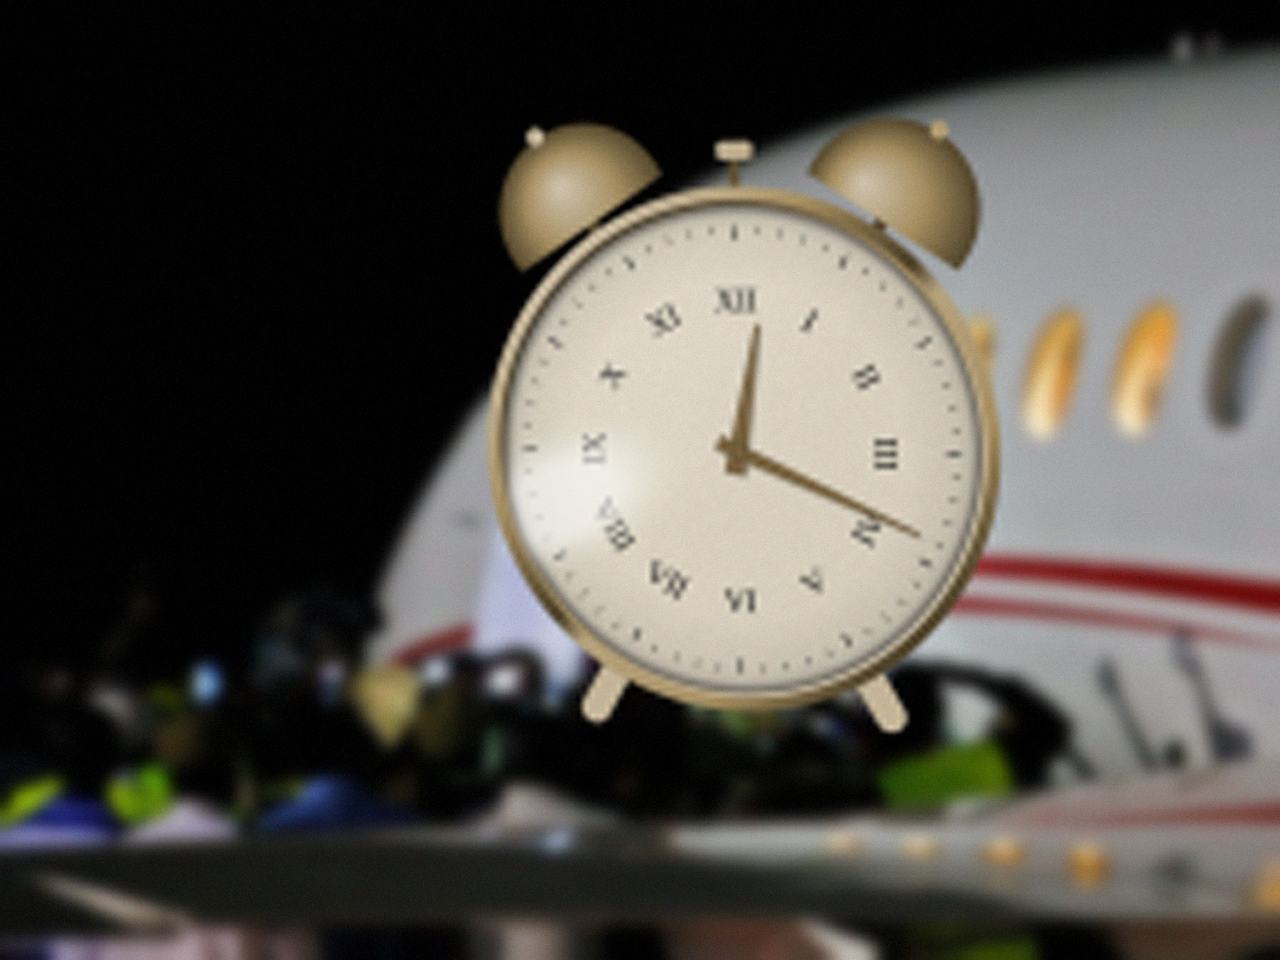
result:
12,19
